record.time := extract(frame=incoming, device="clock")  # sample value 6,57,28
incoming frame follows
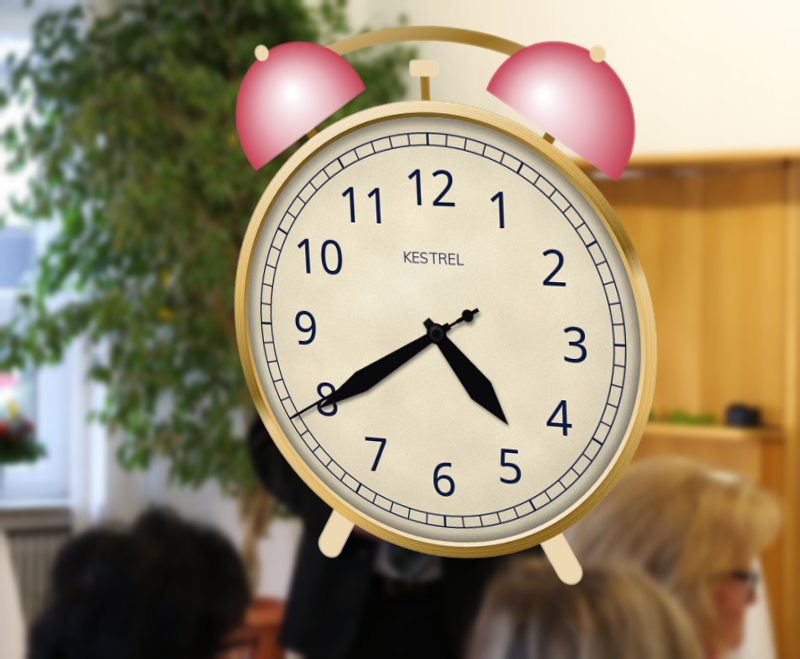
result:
4,39,40
